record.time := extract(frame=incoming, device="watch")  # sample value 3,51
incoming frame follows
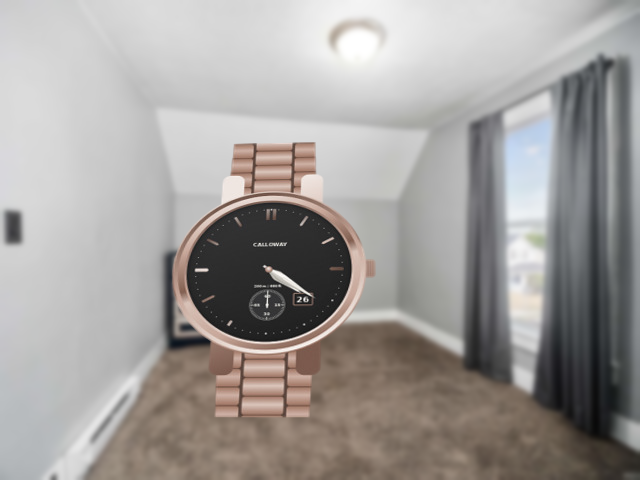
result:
4,21
